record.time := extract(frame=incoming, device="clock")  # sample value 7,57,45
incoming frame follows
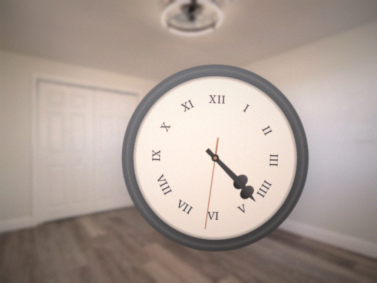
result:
4,22,31
